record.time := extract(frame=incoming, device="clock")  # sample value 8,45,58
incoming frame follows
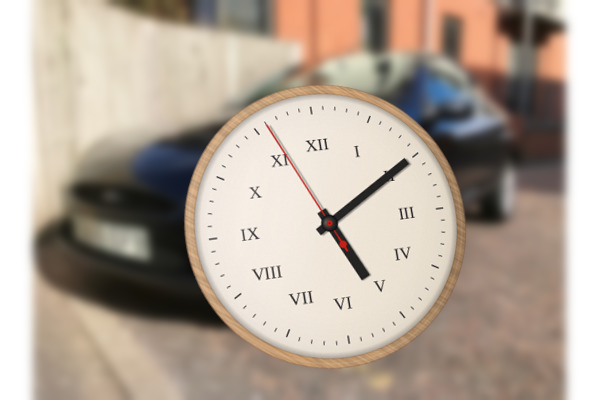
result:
5,09,56
